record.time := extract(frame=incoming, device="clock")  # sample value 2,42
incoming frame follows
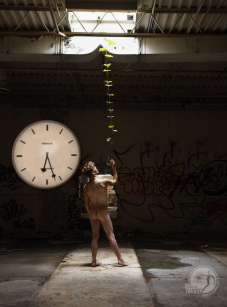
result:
6,27
